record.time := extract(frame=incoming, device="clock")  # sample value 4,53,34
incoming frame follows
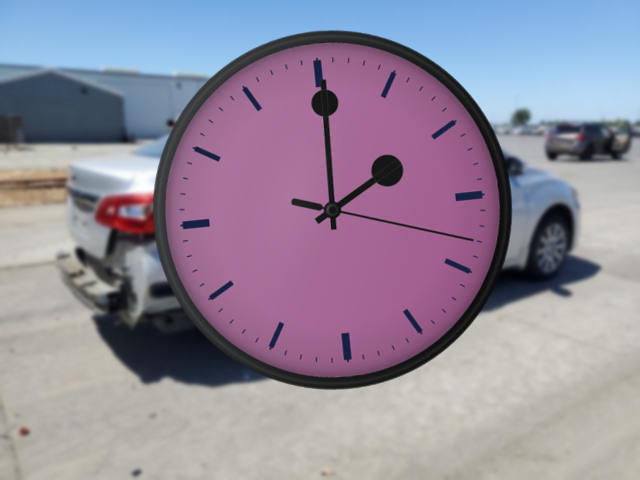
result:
2,00,18
